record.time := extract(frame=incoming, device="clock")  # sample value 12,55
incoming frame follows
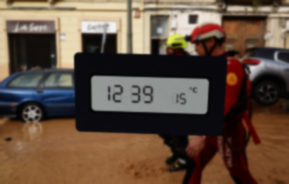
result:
12,39
